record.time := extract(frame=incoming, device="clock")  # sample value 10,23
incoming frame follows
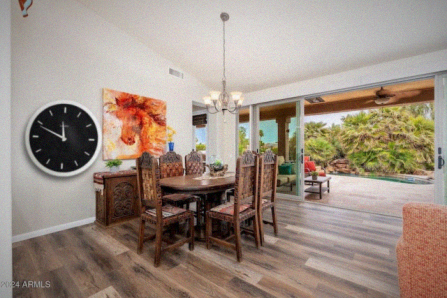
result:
11,49
